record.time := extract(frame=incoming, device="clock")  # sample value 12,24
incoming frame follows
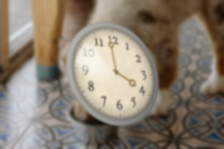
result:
3,59
